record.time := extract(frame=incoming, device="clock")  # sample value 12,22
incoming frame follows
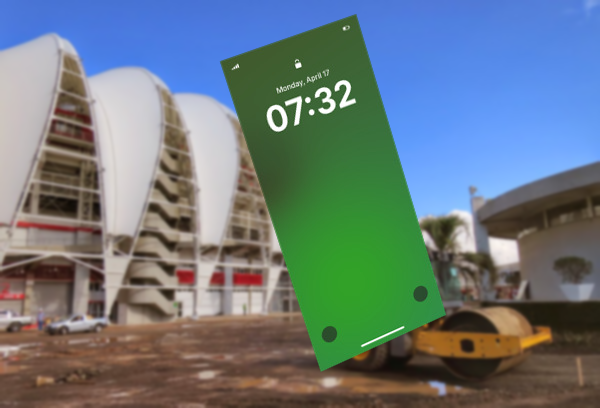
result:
7,32
